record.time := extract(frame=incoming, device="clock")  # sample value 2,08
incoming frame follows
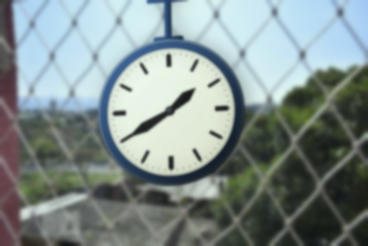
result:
1,40
